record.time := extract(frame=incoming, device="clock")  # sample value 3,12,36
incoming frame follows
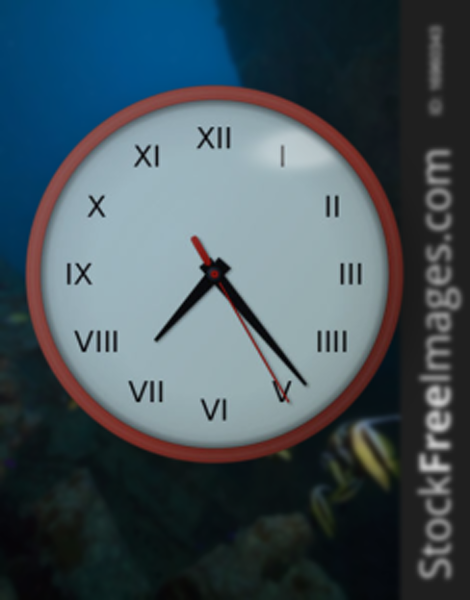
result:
7,23,25
